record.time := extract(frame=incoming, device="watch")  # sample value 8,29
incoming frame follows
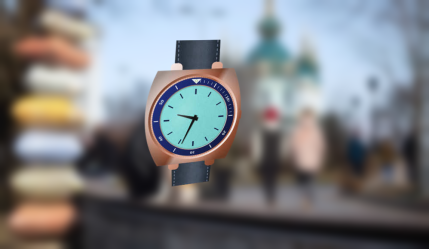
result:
9,34
